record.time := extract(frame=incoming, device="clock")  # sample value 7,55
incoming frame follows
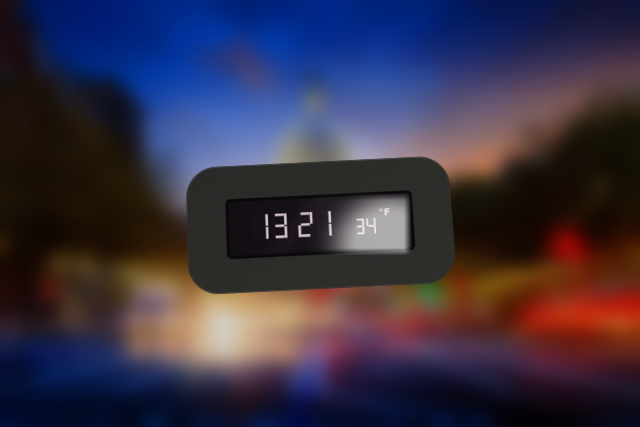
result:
13,21
